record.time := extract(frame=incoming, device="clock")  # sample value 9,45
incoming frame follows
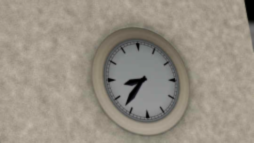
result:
8,37
